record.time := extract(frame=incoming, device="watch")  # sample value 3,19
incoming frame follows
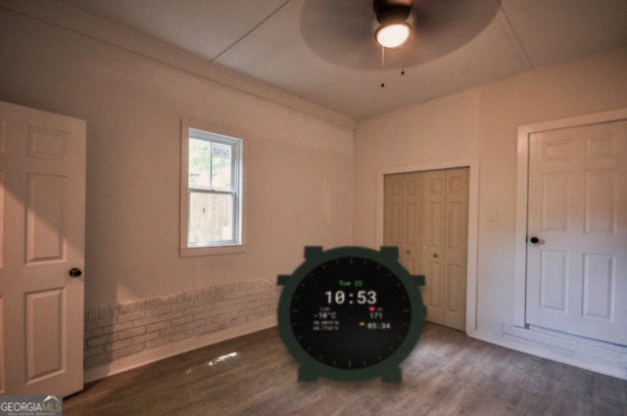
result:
10,53
